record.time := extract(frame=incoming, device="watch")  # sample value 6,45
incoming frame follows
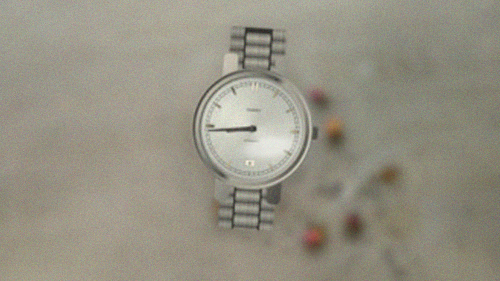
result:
8,44
